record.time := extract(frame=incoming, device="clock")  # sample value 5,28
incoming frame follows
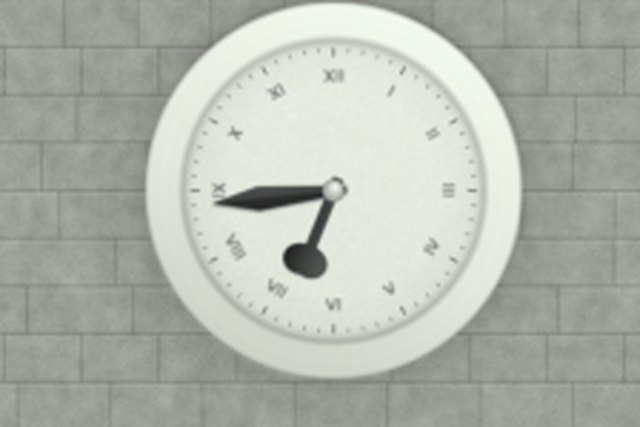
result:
6,44
